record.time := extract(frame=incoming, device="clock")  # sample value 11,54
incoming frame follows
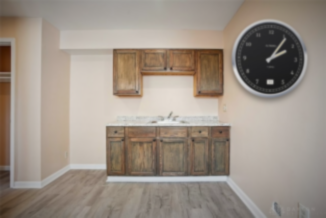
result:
2,06
